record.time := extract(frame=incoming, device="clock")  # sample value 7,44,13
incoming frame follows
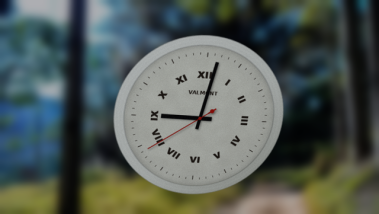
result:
9,01,39
